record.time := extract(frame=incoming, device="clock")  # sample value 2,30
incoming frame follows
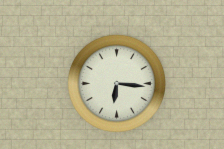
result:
6,16
